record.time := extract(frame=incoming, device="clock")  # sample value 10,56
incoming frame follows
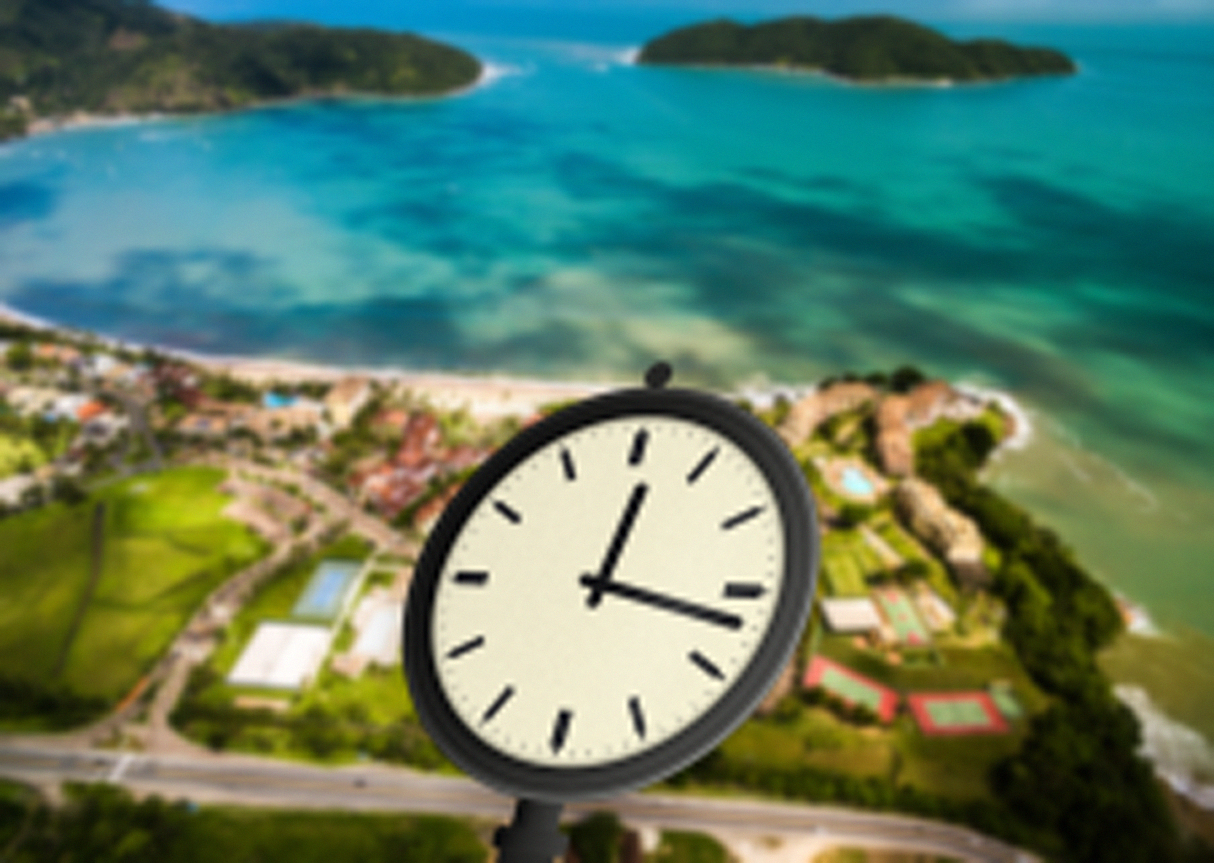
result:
12,17
